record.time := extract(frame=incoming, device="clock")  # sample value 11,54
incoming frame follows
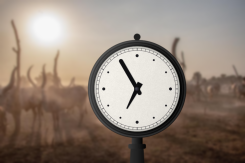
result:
6,55
